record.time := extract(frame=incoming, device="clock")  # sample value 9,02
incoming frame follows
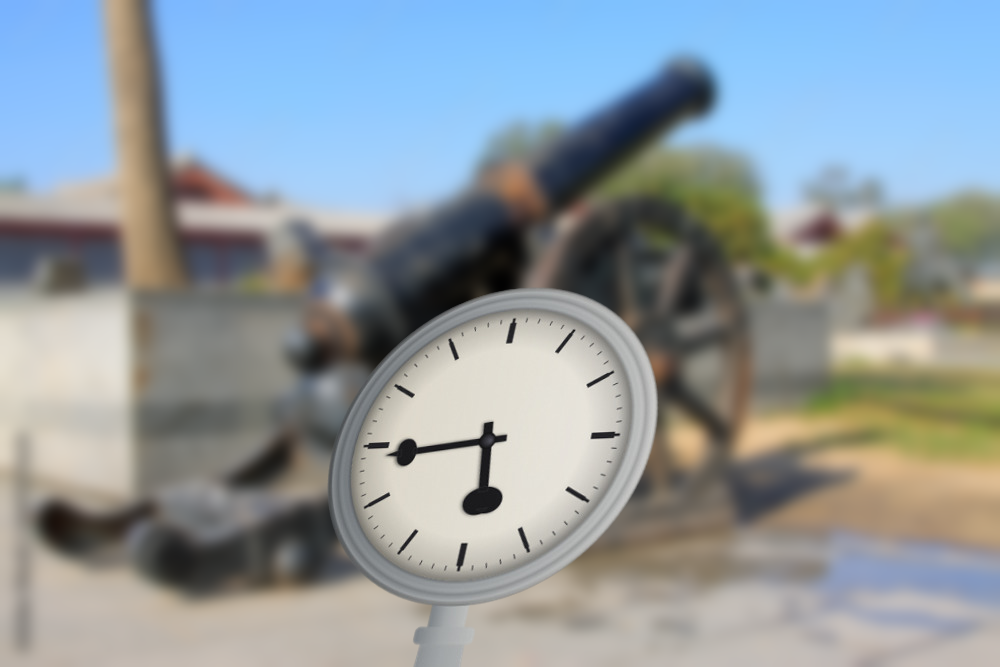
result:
5,44
